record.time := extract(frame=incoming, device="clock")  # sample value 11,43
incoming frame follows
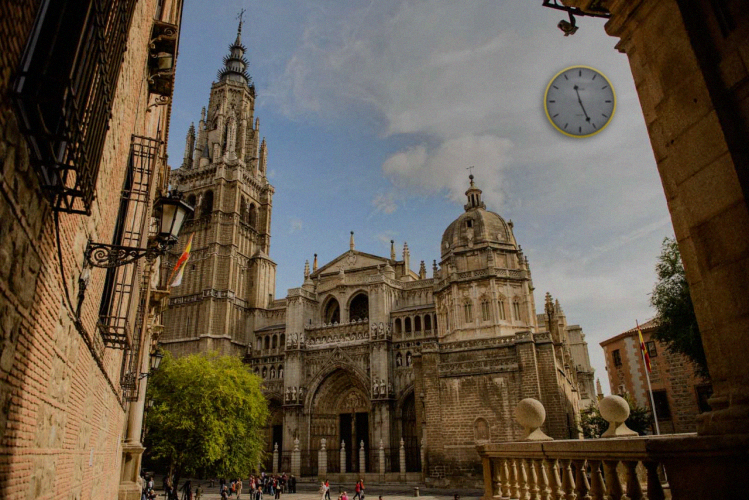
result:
11,26
